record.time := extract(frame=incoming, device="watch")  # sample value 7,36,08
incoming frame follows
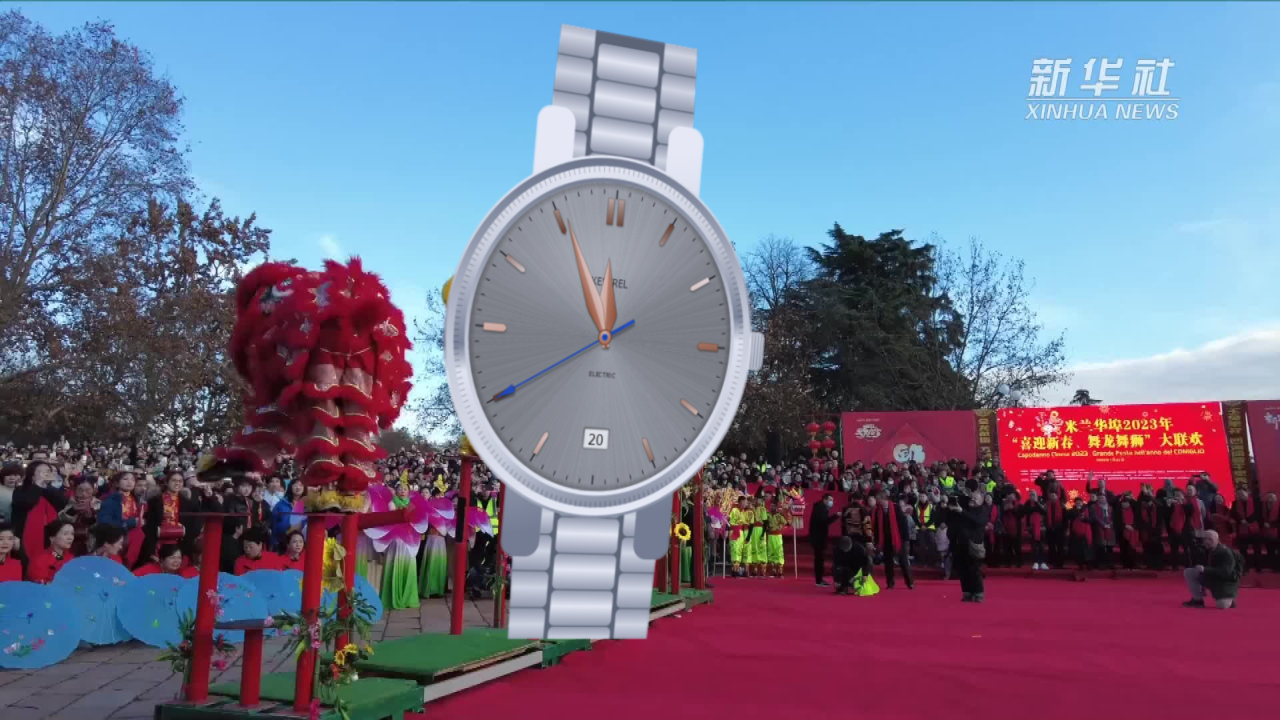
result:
11,55,40
